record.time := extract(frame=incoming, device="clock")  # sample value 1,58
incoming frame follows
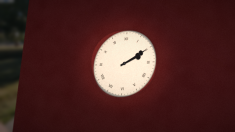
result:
2,10
